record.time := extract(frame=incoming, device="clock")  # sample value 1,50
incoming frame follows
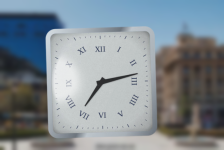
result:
7,13
